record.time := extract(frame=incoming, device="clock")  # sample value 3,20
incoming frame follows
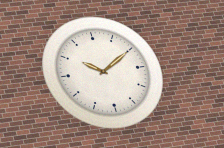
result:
10,10
